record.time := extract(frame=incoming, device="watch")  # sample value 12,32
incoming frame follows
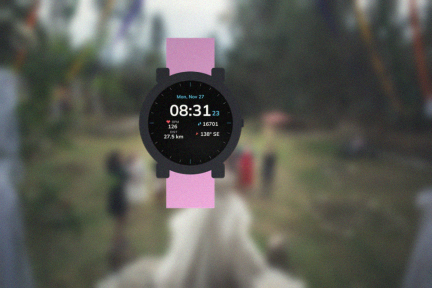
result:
8,31
